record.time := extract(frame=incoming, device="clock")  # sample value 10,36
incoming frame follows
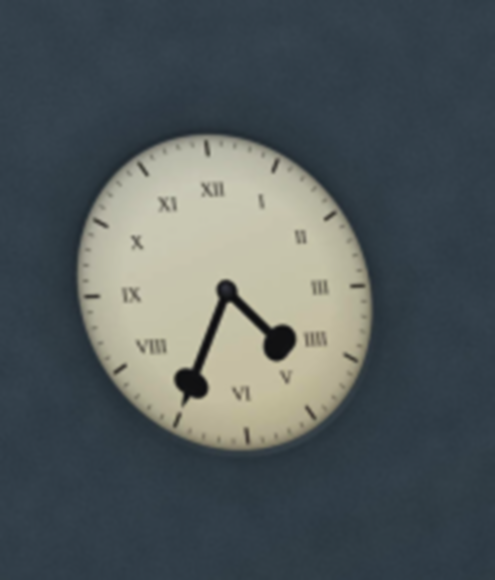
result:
4,35
